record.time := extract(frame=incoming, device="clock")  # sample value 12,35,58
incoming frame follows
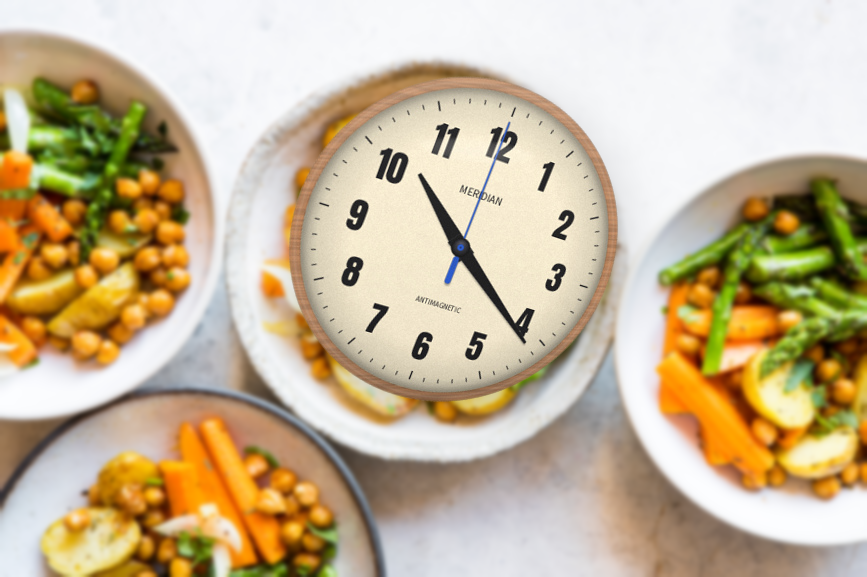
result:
10,21,00
